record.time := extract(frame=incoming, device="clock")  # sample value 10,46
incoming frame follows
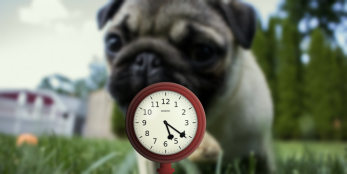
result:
5,21
